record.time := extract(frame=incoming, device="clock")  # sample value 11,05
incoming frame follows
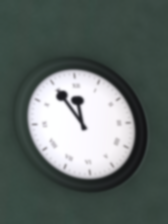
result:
11,55
